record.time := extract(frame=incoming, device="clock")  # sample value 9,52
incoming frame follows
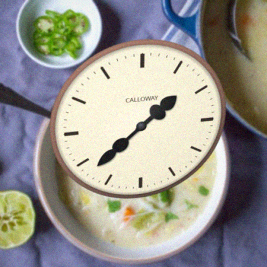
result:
1,38
